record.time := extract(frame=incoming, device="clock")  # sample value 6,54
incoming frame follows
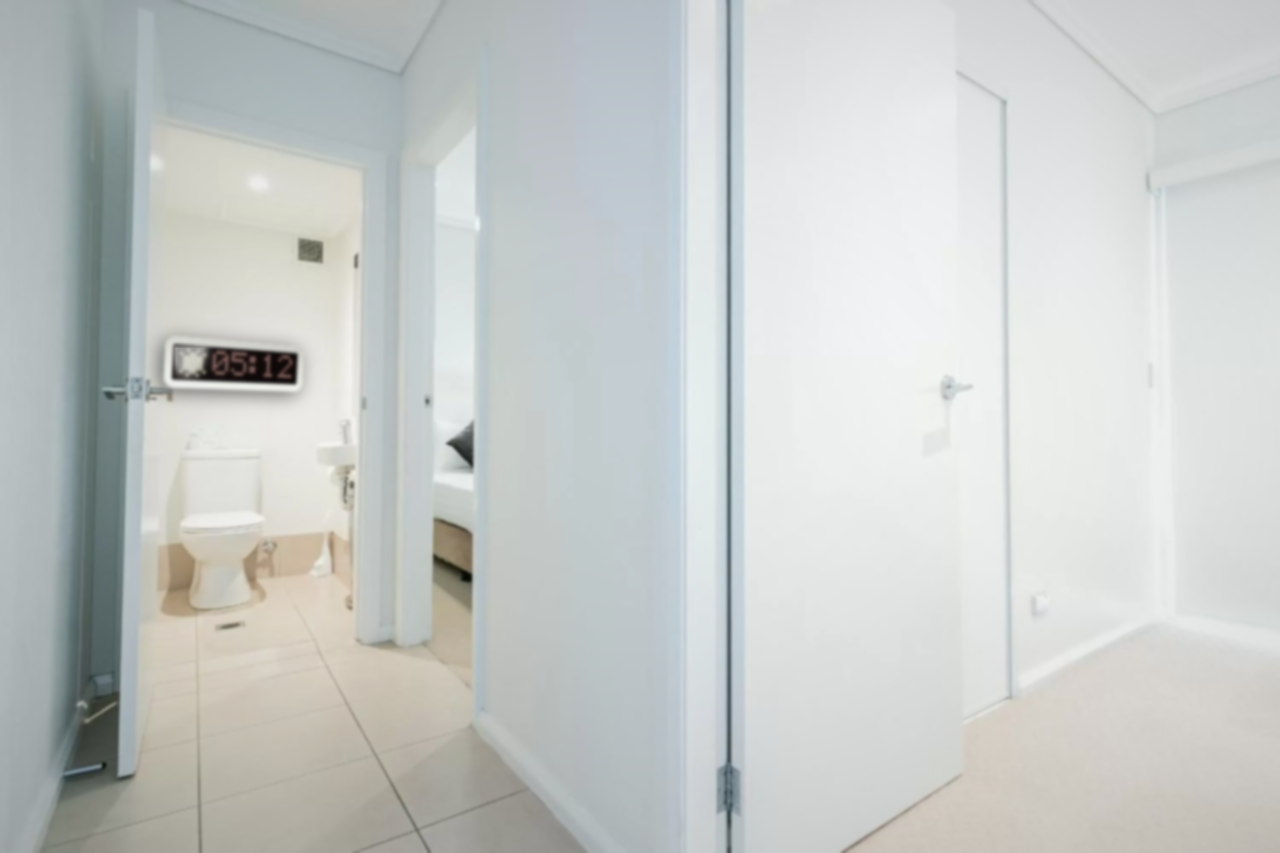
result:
5,12
